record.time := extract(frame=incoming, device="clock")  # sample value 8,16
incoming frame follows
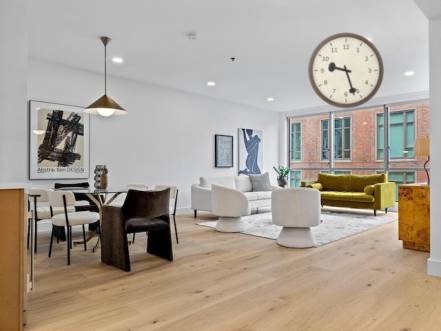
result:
9,27
